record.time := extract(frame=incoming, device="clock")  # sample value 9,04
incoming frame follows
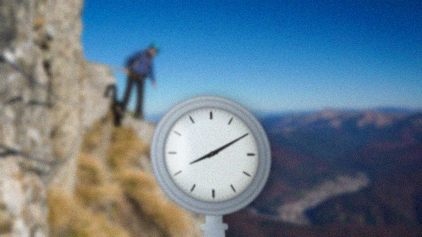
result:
8,10
